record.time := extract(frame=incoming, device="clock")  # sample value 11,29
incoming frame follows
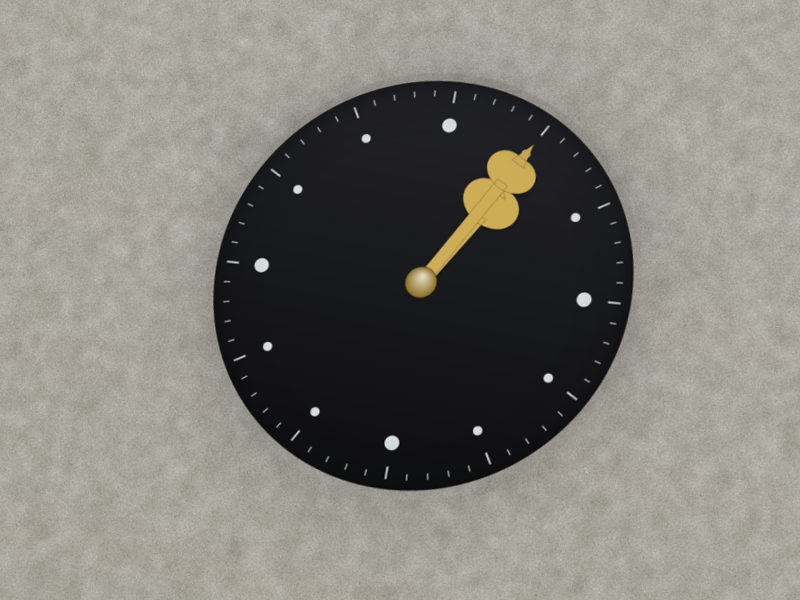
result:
1,05
